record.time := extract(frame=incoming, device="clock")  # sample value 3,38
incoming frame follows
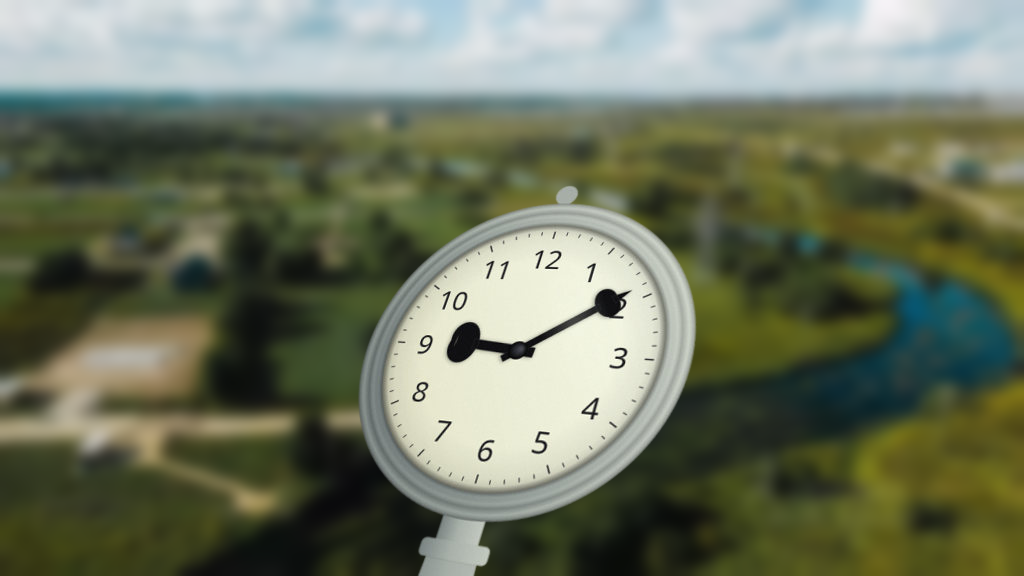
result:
9,09
